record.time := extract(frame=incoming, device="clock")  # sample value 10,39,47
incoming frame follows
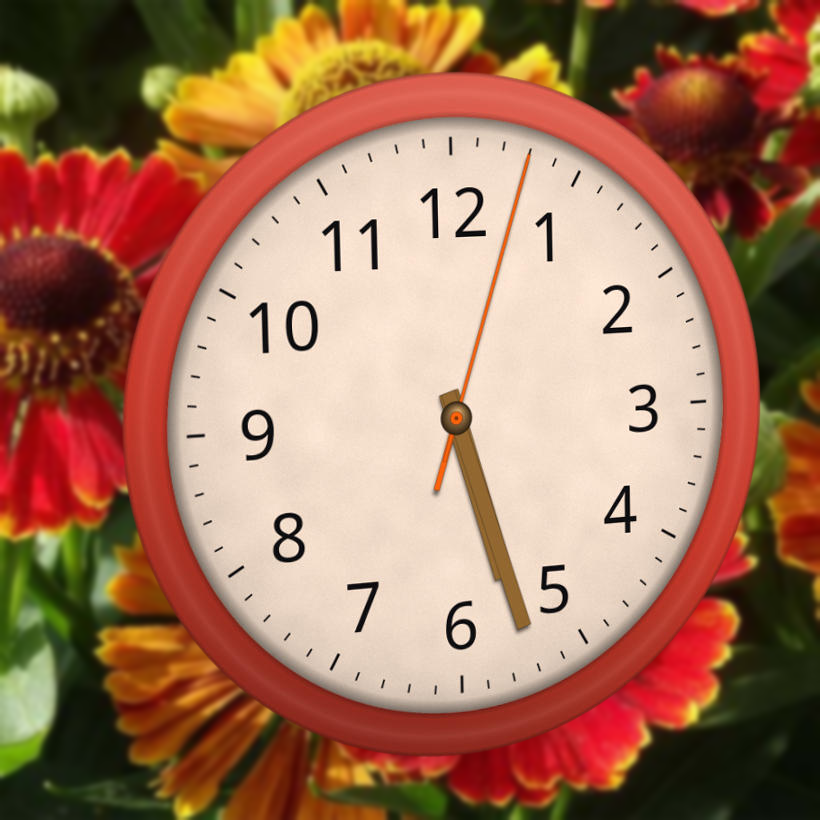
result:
5,27,03
